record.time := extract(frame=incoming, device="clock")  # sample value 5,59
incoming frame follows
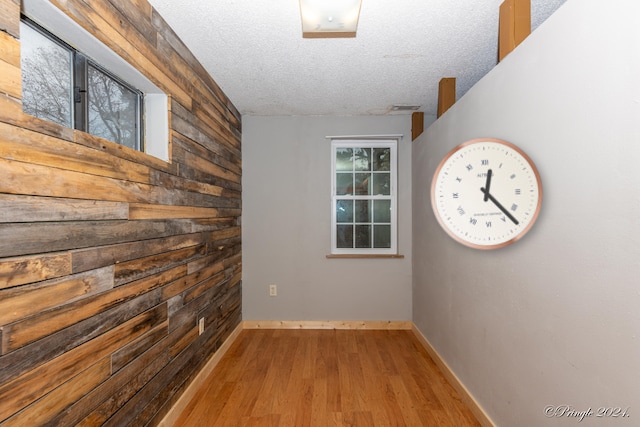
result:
12,23
